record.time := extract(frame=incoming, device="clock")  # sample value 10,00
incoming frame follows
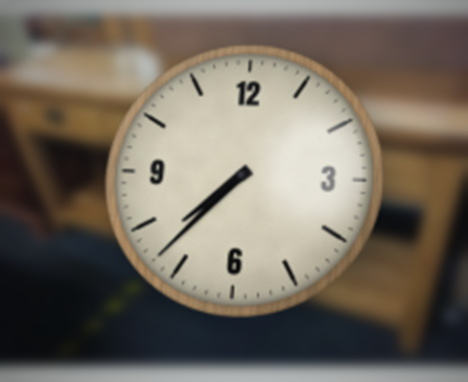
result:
7,37
